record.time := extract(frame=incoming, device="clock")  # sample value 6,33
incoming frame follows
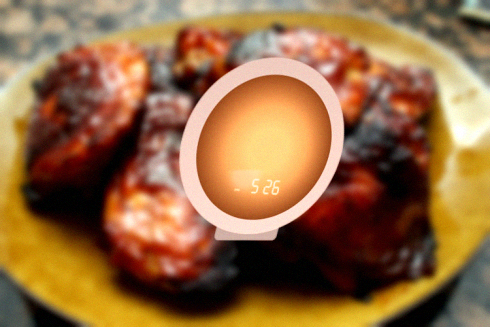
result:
5,26
